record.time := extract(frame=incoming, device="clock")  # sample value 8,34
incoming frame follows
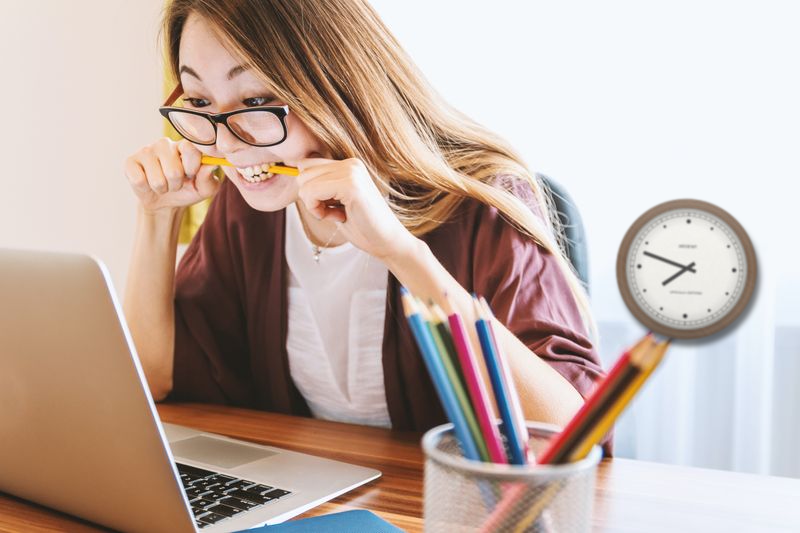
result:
7,48
